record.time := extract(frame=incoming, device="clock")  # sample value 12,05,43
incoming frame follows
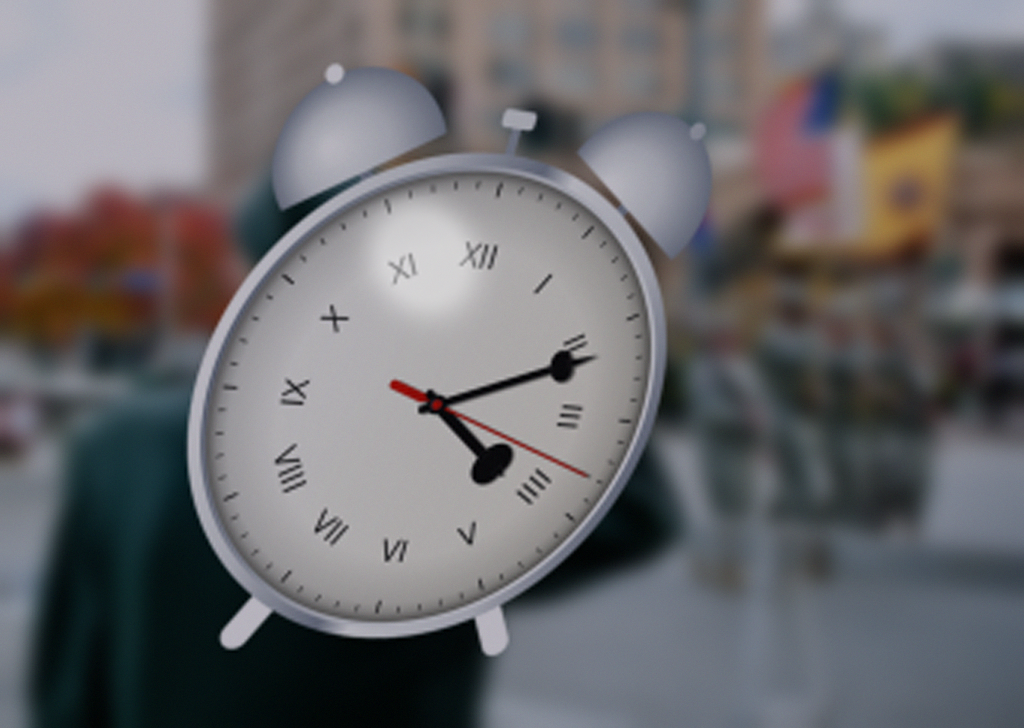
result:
4,11,18
